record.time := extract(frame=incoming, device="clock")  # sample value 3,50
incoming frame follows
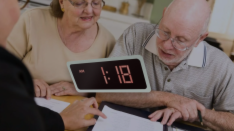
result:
1,18
